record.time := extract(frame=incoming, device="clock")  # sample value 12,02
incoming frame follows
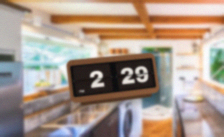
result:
2,29
